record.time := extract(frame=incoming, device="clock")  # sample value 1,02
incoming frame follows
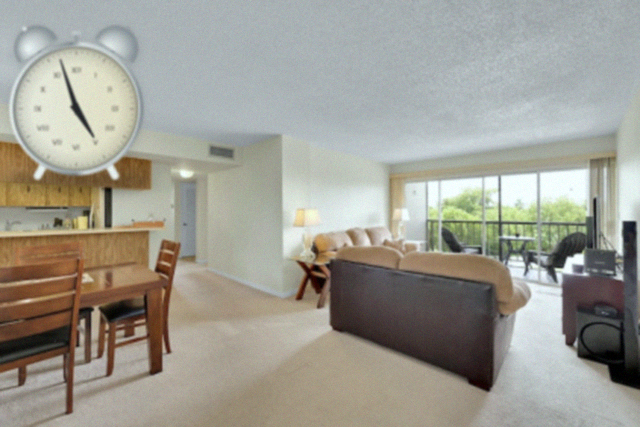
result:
4,57
